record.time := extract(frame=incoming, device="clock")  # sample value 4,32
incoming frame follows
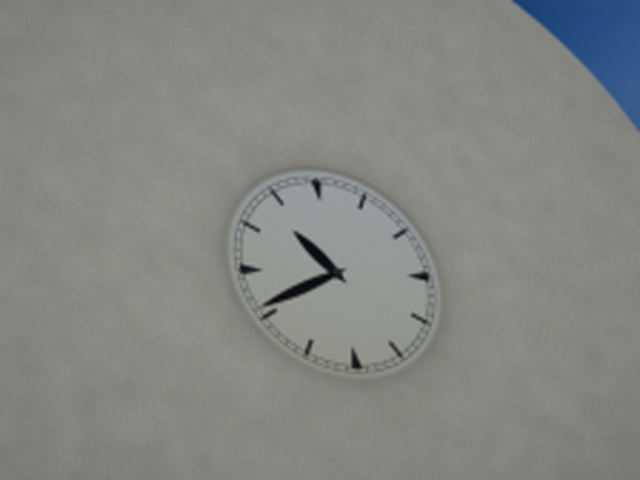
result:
10,41
